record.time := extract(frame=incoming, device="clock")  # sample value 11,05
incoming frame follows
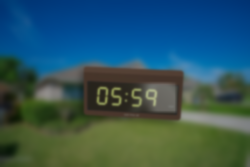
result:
5,59
